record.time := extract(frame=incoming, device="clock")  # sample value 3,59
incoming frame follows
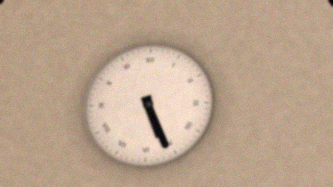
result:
5,26
